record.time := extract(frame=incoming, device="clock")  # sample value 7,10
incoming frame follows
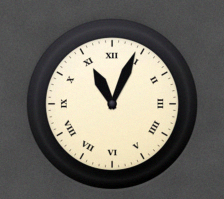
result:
11,04
